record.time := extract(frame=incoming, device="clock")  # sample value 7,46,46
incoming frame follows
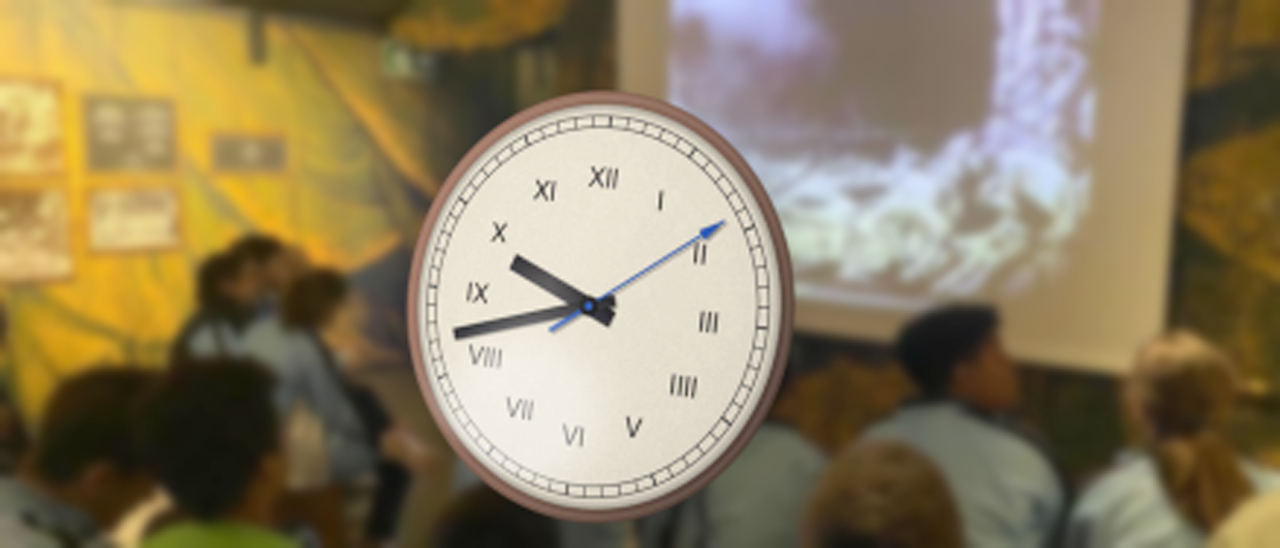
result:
9,42,09
